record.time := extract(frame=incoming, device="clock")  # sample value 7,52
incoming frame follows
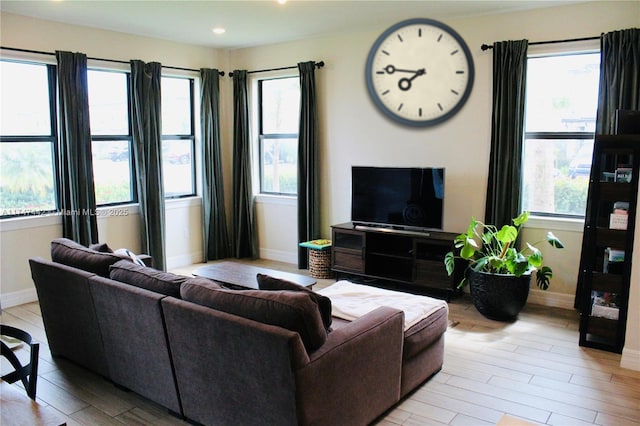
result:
7,46
